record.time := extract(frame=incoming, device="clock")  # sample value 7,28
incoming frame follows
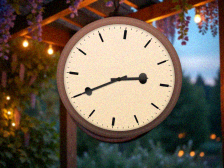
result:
2,40
